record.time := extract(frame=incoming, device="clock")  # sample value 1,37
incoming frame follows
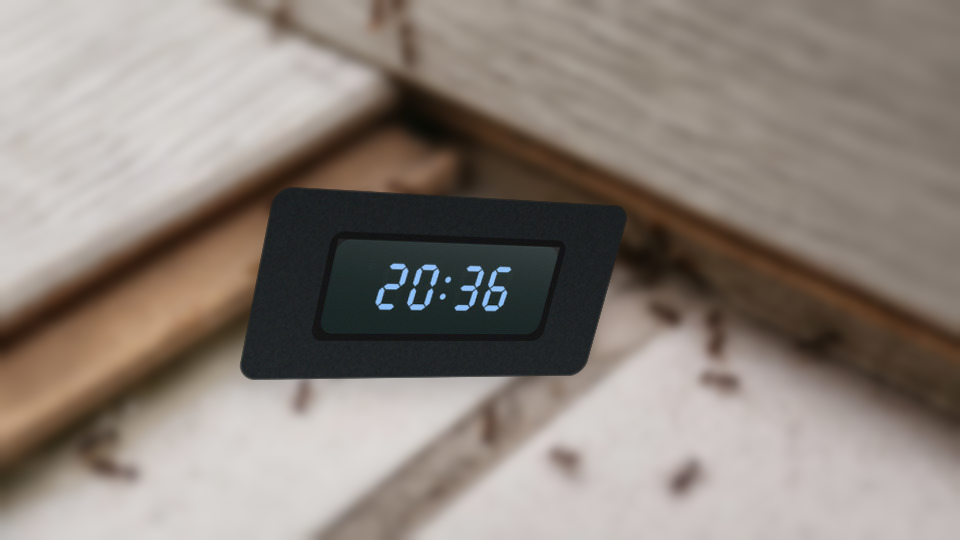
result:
20,36
